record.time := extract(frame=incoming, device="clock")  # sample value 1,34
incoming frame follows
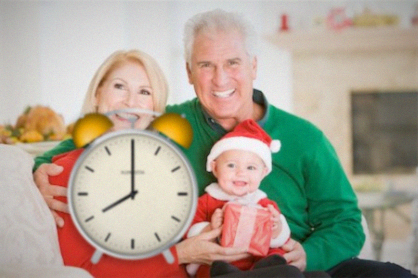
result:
8,00
